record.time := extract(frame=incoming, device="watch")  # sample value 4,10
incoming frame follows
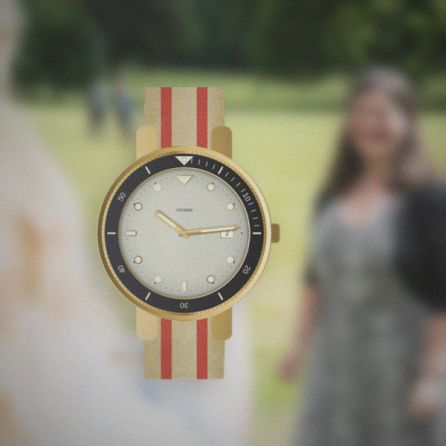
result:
10,14
